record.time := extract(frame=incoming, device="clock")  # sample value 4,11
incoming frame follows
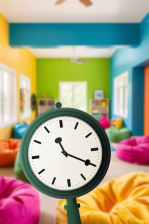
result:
11,20
